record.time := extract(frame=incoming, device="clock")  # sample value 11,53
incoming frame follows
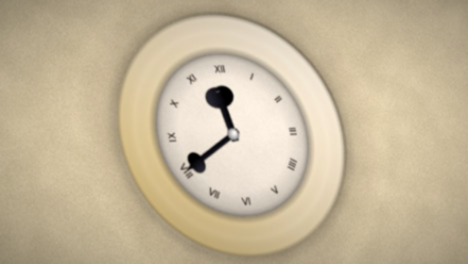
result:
11,40
